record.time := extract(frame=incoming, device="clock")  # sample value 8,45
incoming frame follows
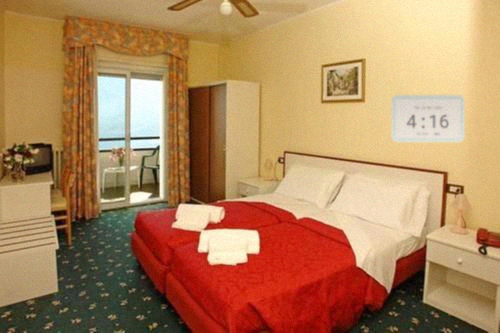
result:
4,16
